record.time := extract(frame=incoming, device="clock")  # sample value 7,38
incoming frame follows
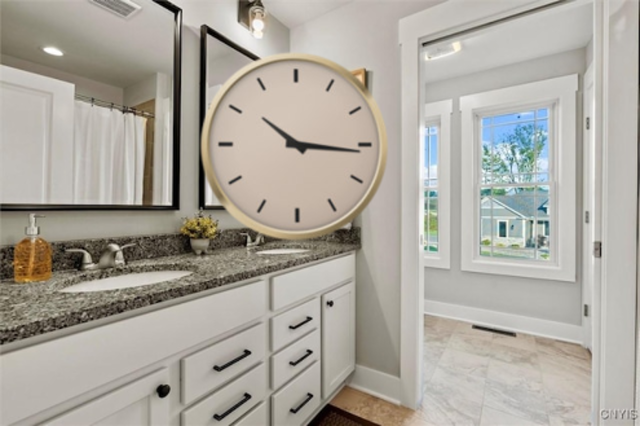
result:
10,16
